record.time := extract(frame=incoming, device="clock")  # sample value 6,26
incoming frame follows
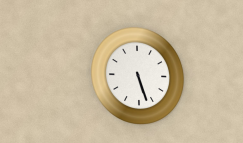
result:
5,27
